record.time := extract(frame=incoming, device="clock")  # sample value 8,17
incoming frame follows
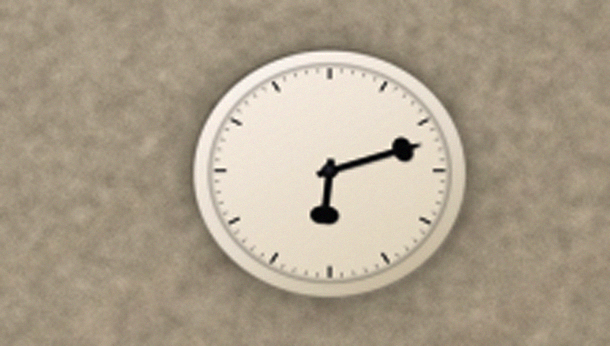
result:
6,12
